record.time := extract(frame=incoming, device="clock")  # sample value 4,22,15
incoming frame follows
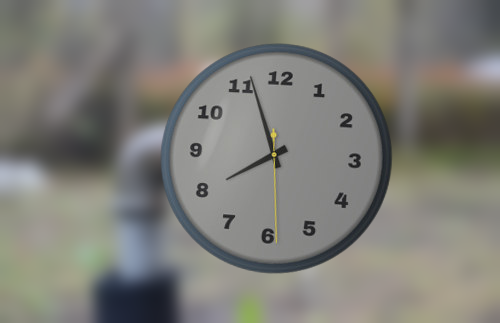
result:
7,56,29
